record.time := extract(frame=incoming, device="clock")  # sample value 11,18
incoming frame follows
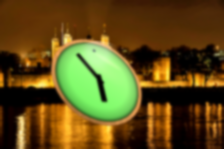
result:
5,54
